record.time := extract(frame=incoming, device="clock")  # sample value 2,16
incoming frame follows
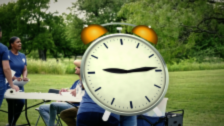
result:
9,14
